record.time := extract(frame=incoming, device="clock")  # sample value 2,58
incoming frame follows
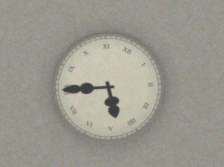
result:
4,40
